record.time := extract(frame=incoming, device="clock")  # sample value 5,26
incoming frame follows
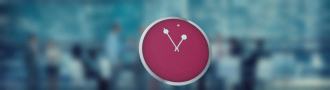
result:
12,54
